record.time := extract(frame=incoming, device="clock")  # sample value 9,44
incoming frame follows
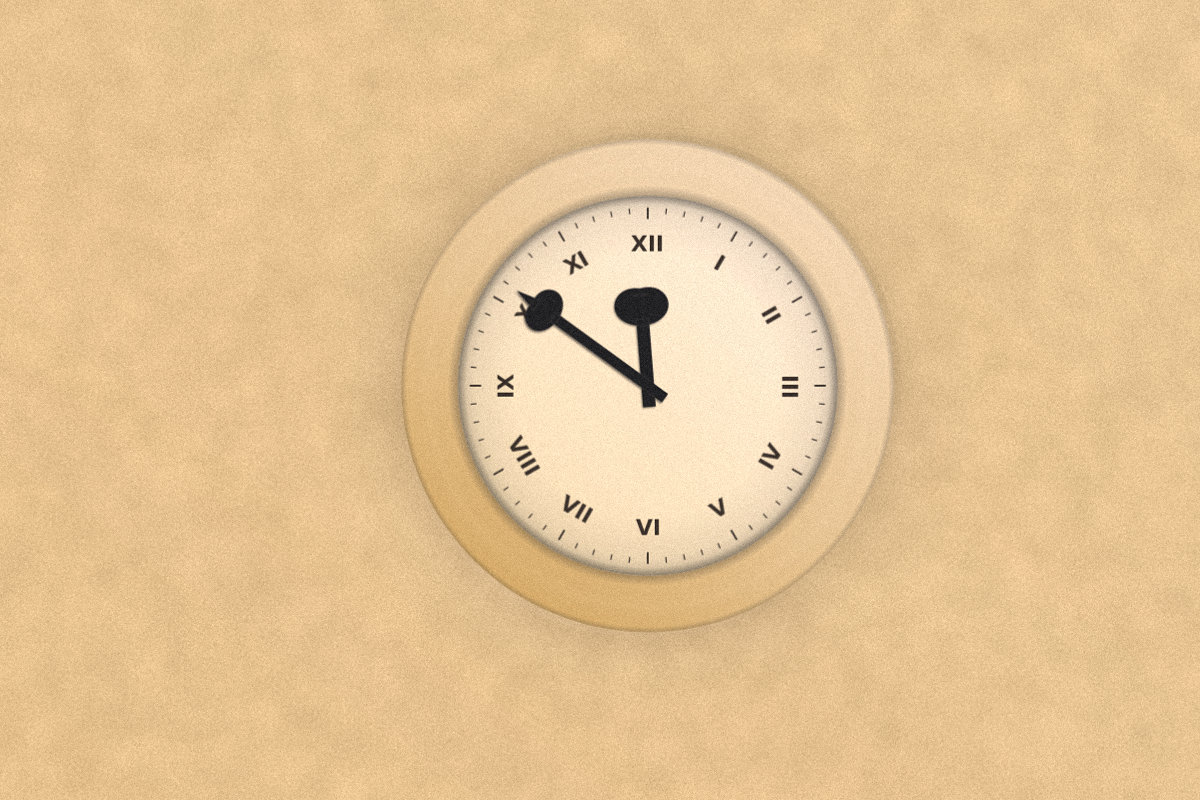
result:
11,51
